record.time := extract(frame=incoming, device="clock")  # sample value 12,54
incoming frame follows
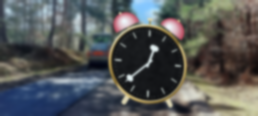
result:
12,38
